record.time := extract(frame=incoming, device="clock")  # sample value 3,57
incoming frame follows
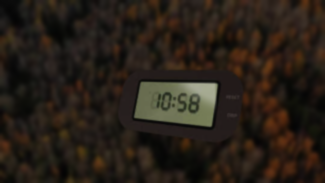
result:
10,58
